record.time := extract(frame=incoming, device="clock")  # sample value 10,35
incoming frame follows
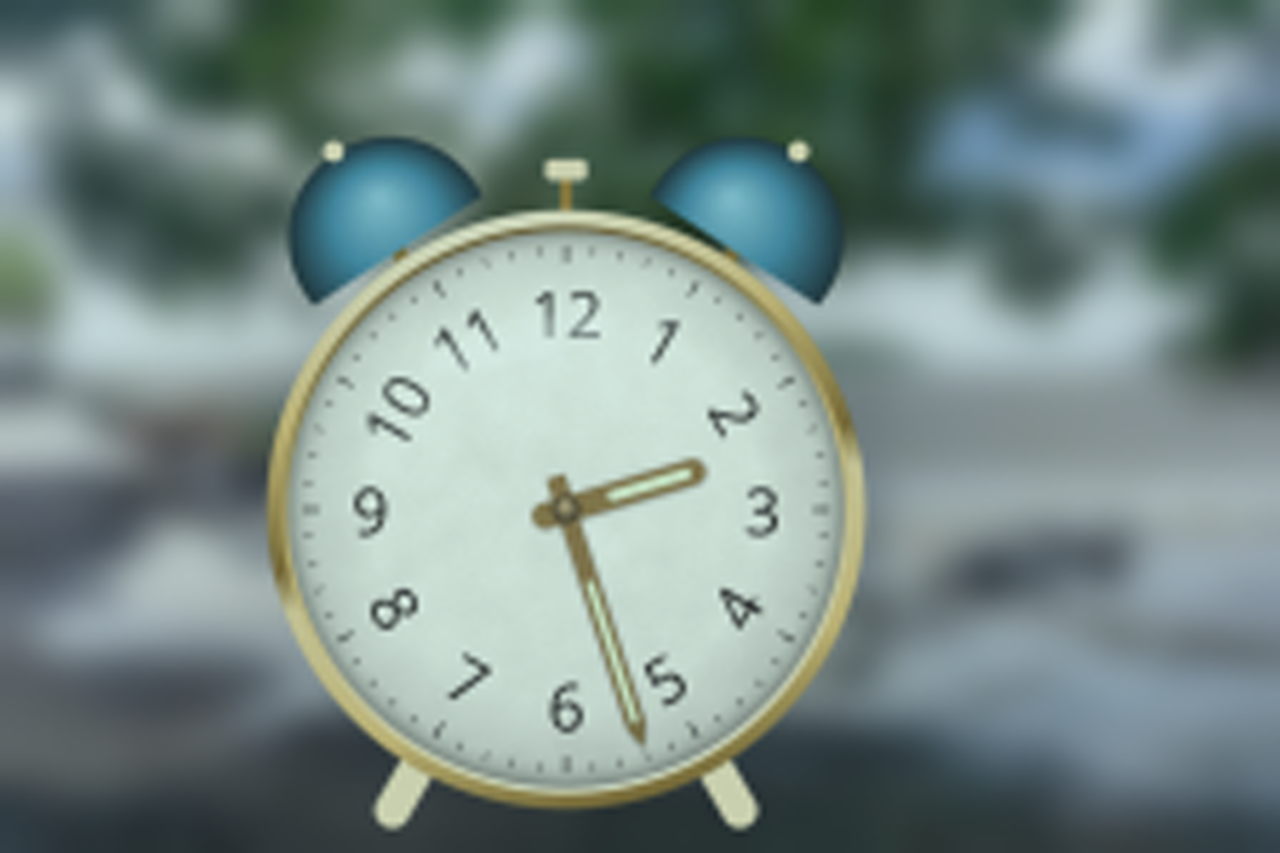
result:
2,27
